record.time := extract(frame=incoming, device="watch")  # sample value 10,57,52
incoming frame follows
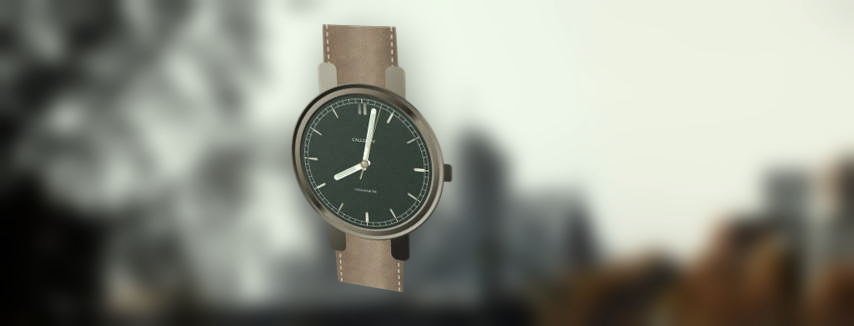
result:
8,02,03
